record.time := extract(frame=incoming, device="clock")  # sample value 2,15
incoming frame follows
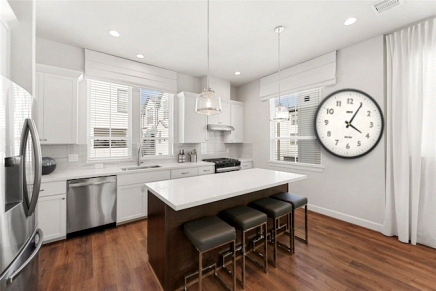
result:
4,05
